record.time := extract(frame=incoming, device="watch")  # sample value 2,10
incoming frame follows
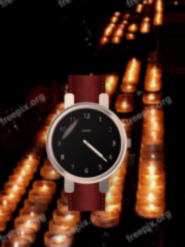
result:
4,22
